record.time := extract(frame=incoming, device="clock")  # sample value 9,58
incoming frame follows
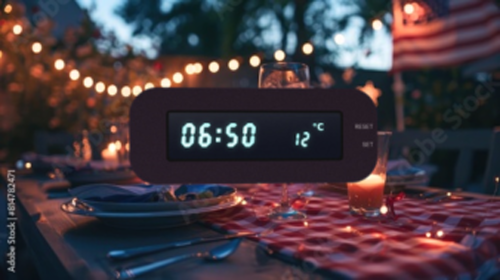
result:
6,50
